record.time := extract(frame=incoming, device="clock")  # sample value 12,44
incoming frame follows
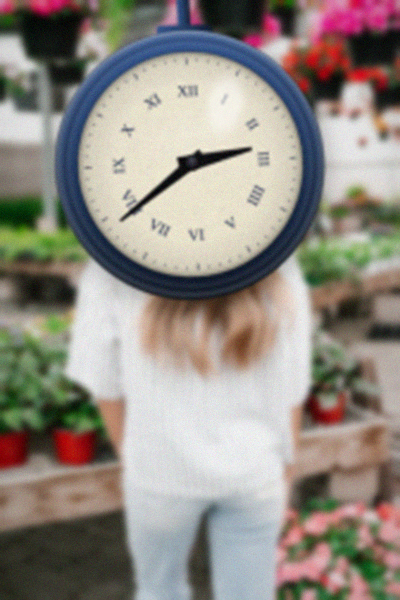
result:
2,39
